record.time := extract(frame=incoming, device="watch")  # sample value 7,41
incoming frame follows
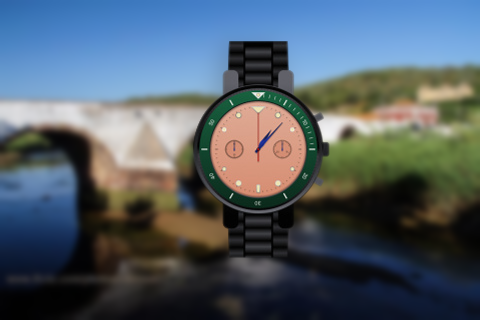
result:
1,07
